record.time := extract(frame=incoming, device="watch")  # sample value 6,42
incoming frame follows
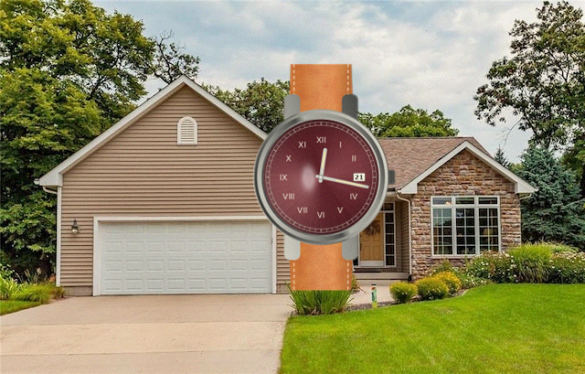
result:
12,17
